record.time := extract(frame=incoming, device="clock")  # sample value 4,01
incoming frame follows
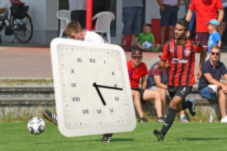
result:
5,16
